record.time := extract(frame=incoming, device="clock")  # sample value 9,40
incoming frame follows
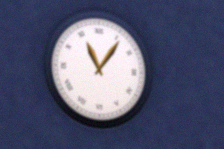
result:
11,06
